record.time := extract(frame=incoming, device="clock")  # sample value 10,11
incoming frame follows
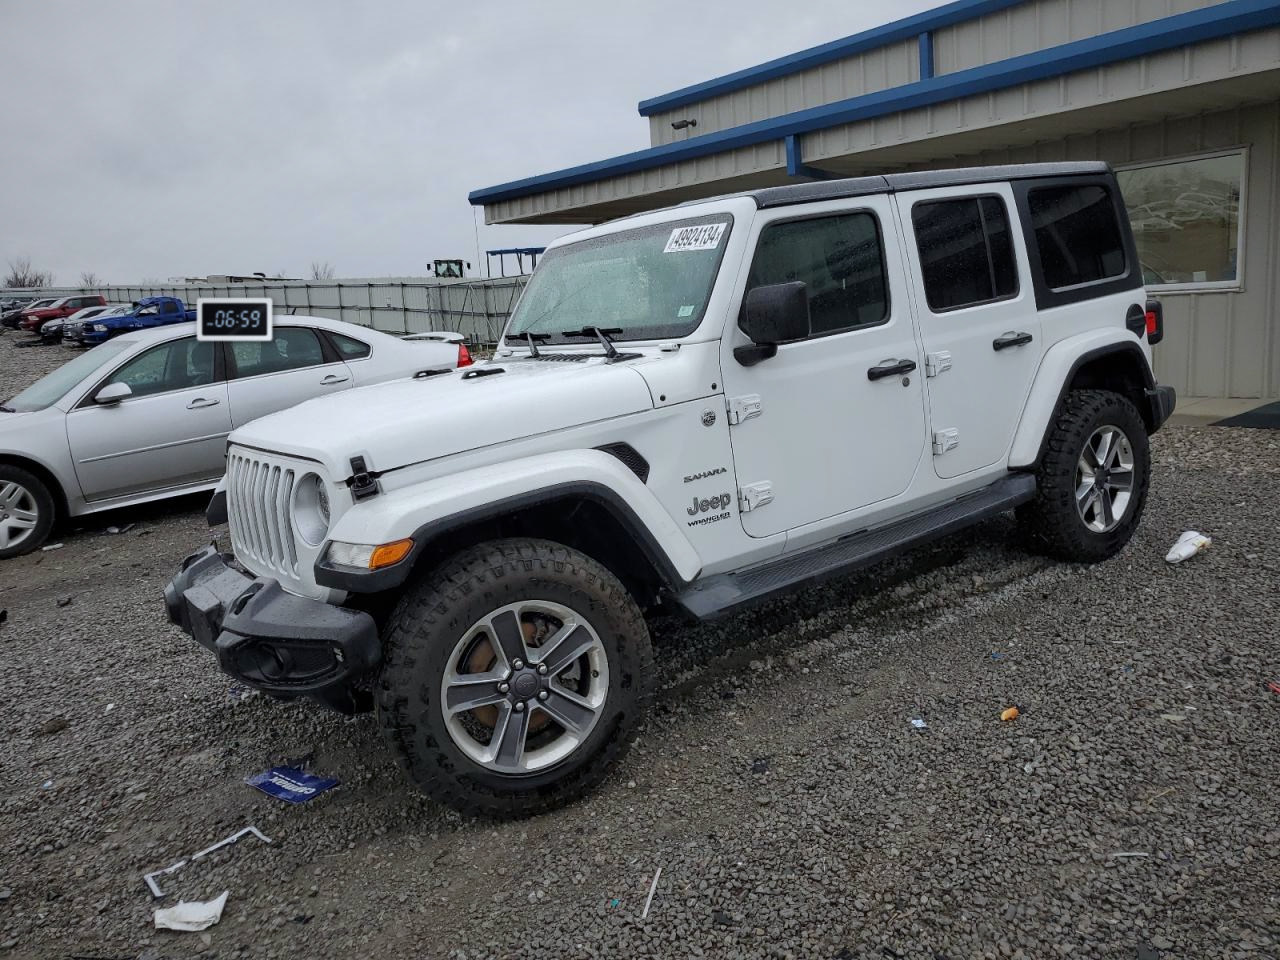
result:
6,59
